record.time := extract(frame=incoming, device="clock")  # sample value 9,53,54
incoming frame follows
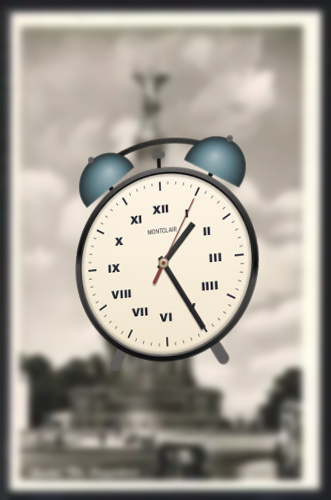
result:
1,25,05
